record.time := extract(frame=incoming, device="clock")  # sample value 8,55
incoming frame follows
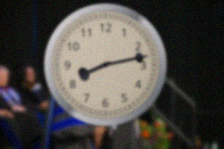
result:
8,13
